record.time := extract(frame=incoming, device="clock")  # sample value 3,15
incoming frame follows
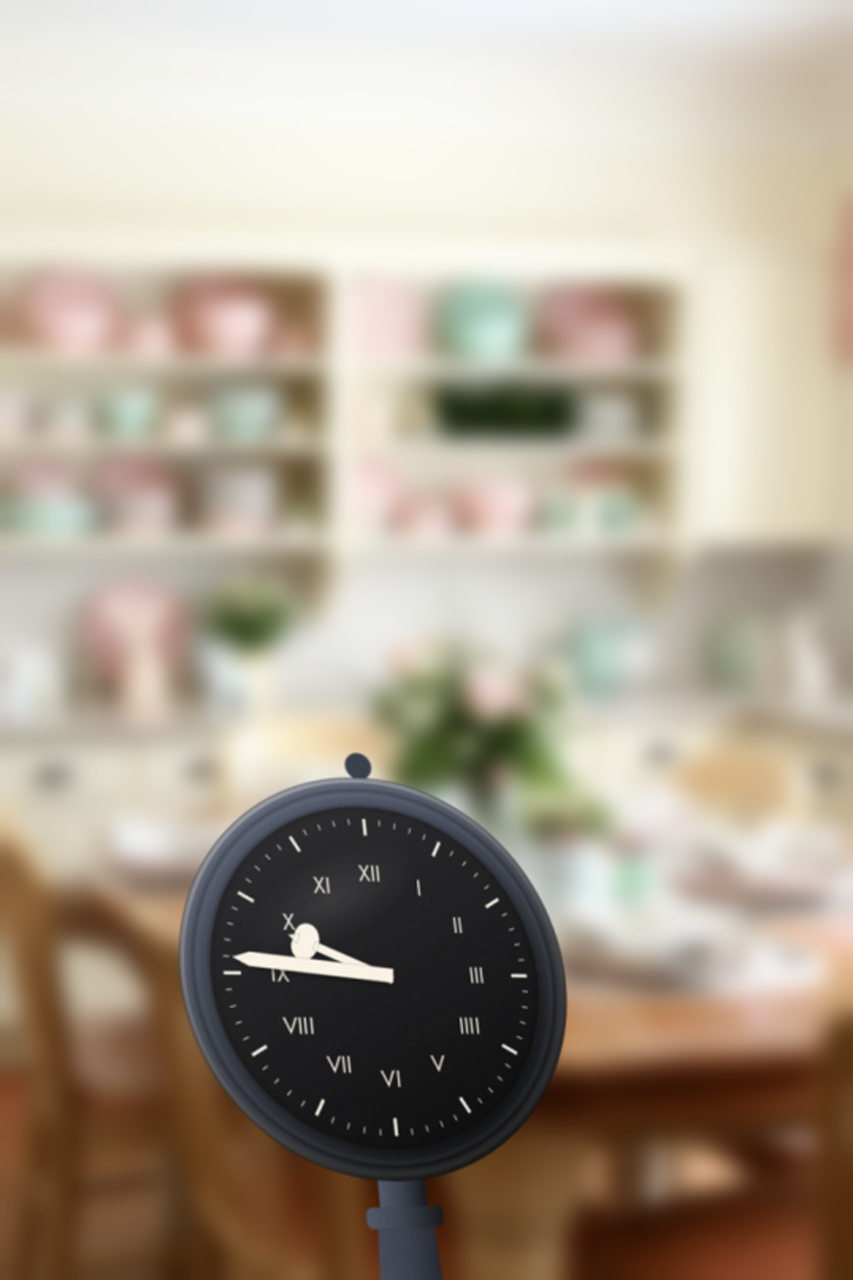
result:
9,46
